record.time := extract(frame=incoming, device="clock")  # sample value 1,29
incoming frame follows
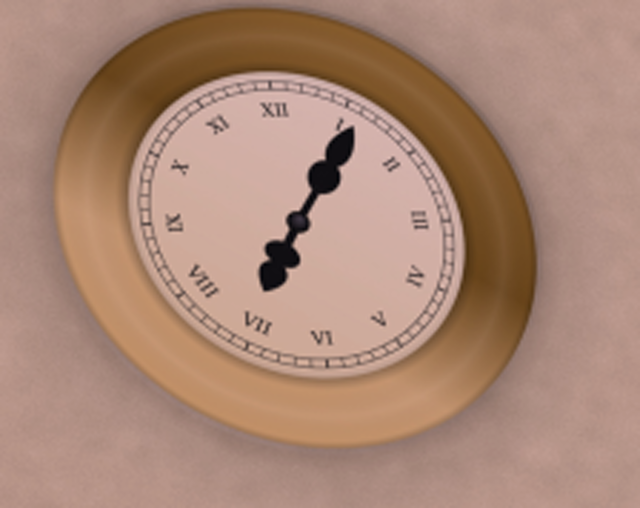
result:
7,06
